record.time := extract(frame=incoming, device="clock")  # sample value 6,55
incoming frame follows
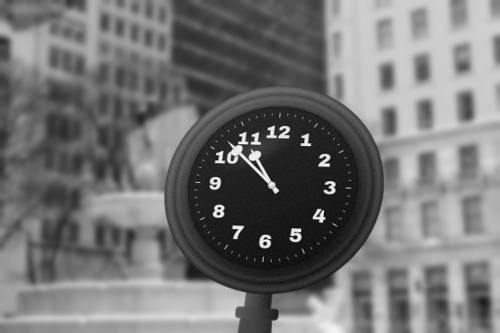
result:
10,52
